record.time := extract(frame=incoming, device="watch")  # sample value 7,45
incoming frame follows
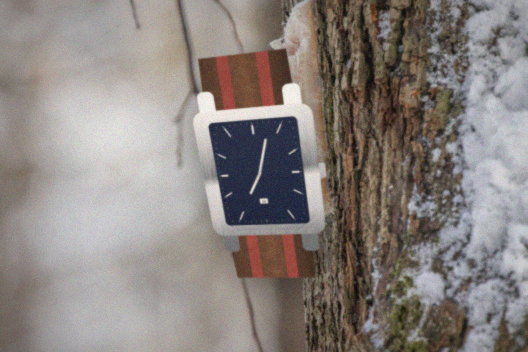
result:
7,03
